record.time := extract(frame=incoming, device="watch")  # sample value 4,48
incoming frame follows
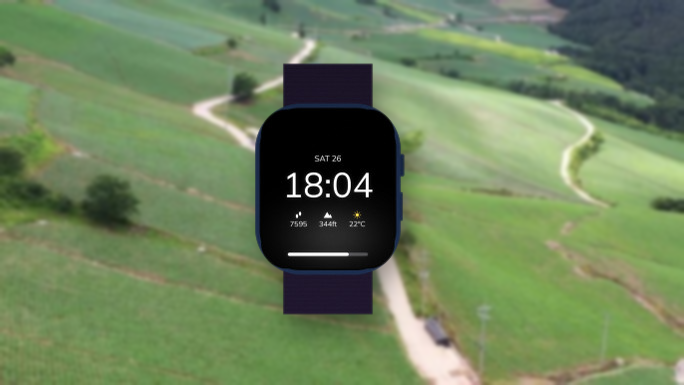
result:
18,04
